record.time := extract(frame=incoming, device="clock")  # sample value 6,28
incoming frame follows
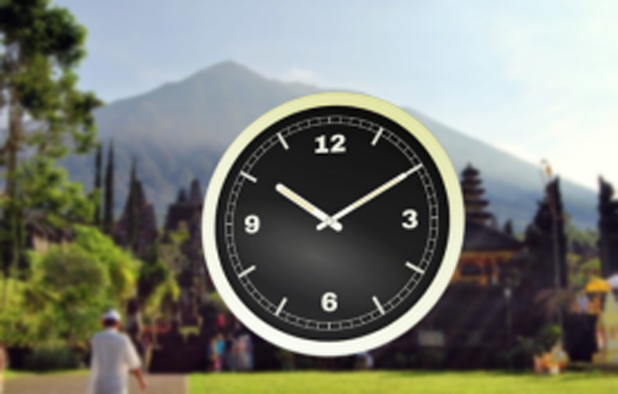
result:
10,10
